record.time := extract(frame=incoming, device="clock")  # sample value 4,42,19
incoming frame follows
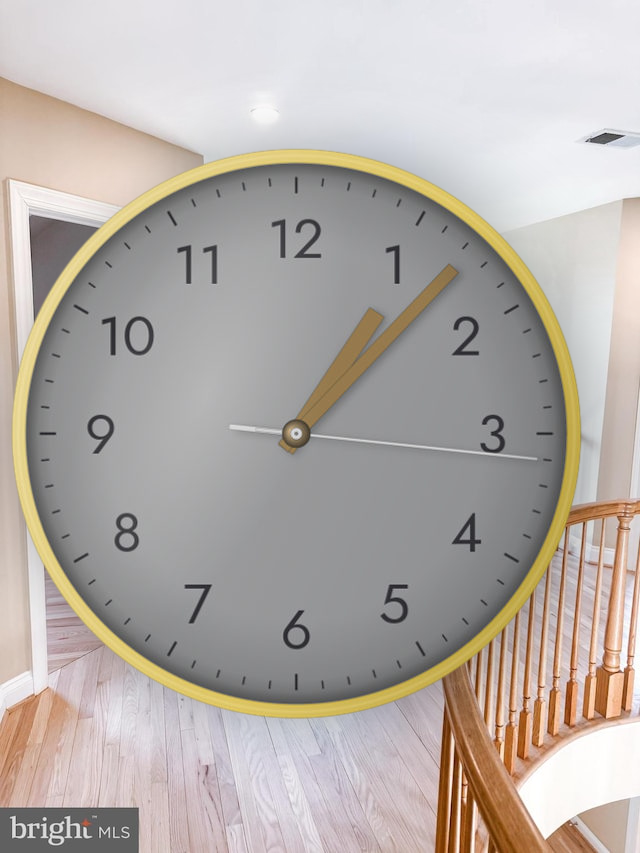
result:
1,07,16
